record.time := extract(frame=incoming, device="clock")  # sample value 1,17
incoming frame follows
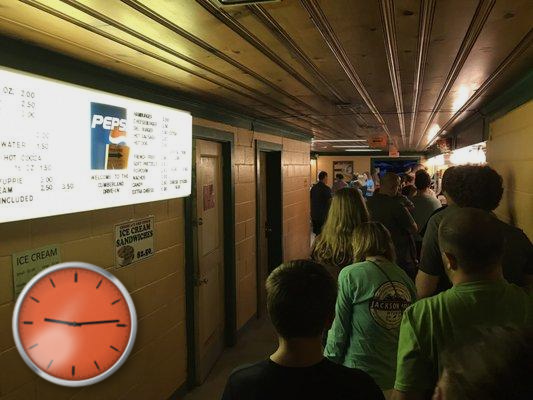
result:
9,14
